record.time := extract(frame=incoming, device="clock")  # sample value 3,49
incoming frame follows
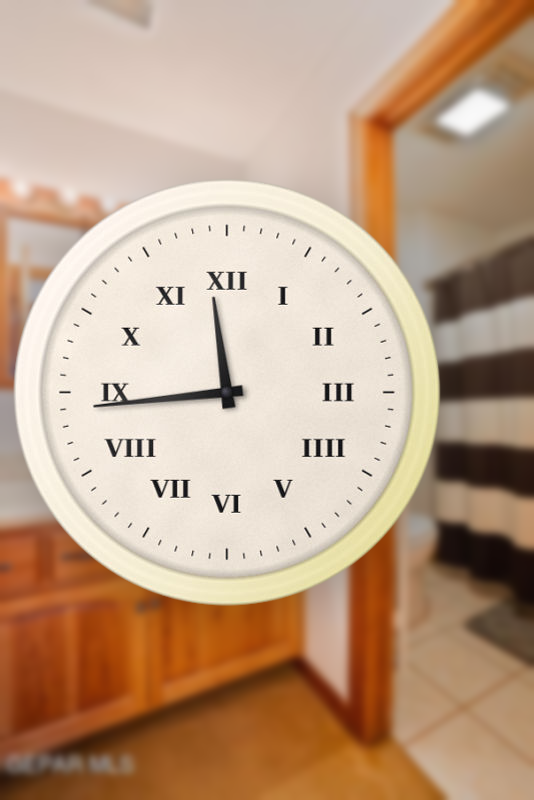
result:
11,44
